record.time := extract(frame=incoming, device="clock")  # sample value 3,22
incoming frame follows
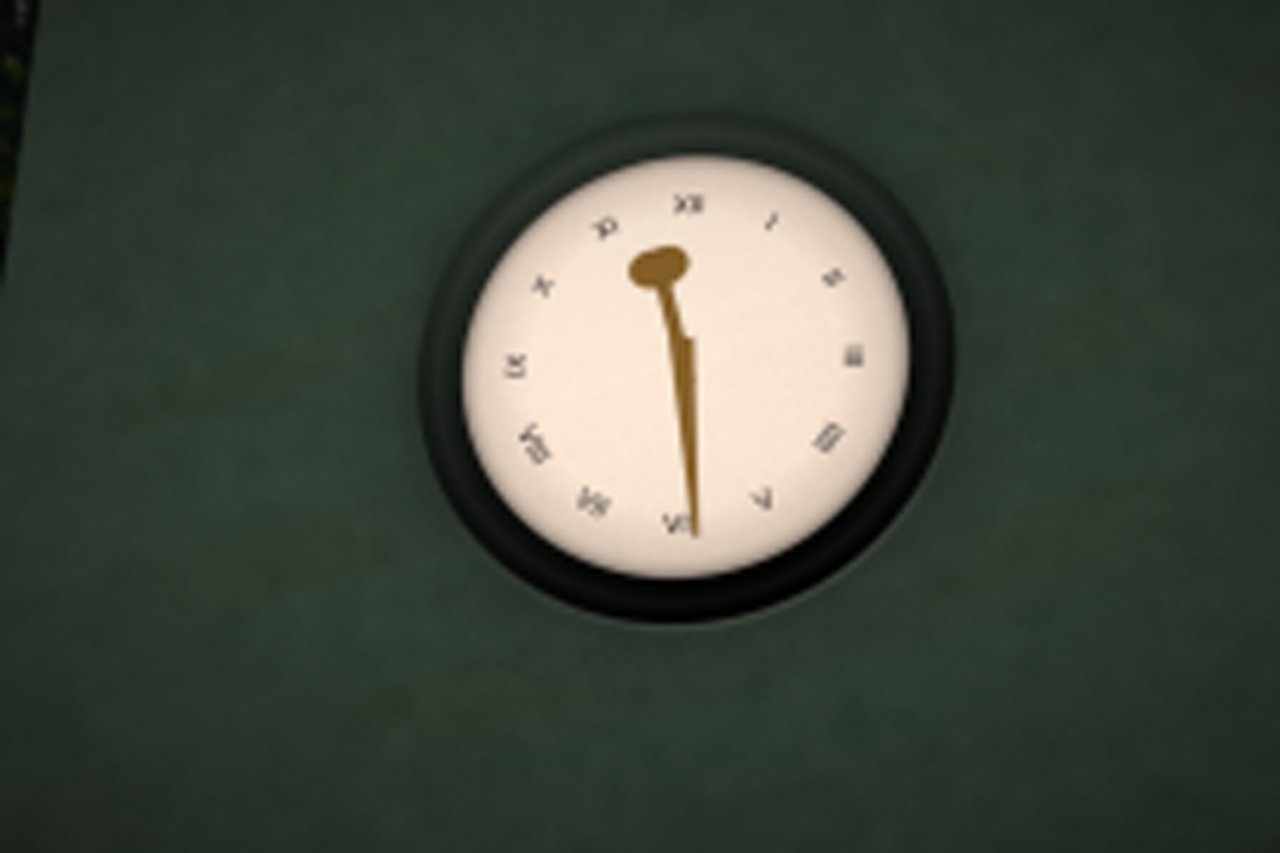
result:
11,29
